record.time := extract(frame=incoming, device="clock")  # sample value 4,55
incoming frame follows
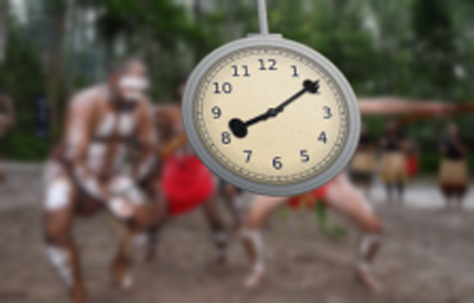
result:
8,09
